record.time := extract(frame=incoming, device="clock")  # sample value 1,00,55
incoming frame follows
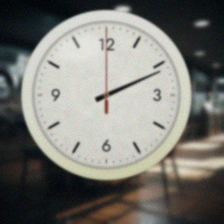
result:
2,11,00
